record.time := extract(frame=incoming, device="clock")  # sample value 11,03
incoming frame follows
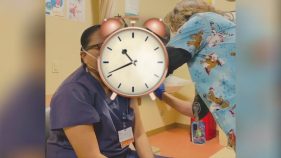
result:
10,41
